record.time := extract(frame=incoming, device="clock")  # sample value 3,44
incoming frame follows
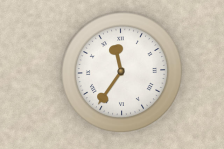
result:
11,36
